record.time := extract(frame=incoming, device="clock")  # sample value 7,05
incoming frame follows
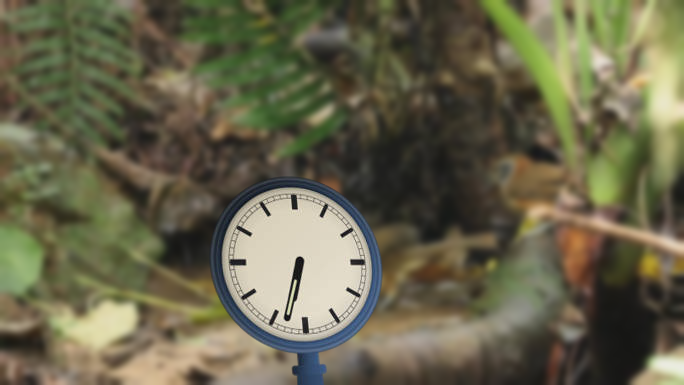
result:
6,33
